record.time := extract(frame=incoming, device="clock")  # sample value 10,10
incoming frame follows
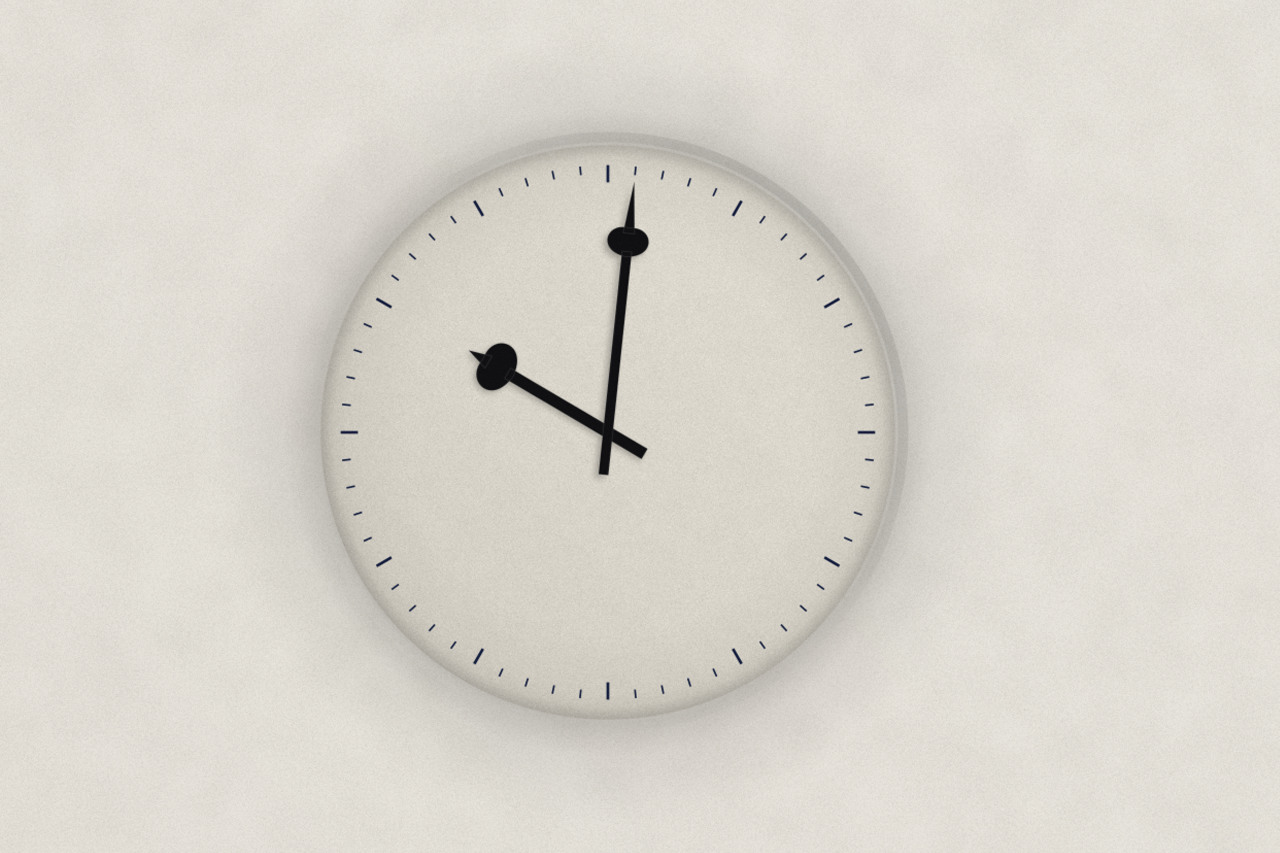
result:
10,01
